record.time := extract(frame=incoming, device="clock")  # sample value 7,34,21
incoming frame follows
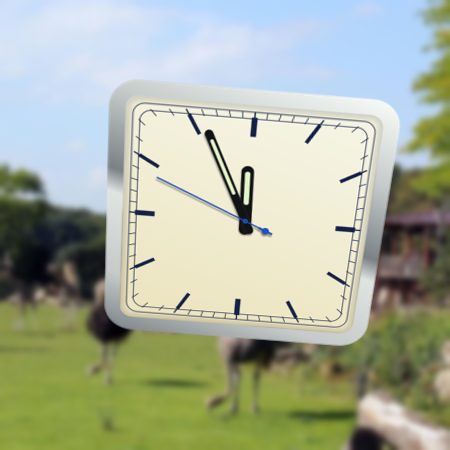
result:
11,55,49
